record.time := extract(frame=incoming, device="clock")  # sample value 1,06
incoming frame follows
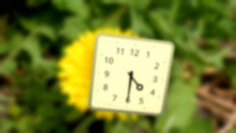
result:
4,30
